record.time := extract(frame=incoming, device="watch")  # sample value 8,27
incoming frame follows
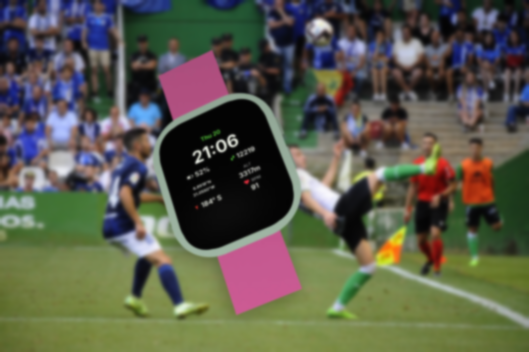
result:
21,06
